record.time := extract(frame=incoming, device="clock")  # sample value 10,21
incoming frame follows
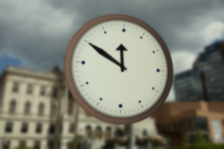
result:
11,50
